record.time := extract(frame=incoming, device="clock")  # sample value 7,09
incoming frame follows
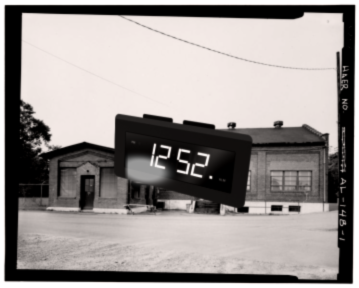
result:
12,52
